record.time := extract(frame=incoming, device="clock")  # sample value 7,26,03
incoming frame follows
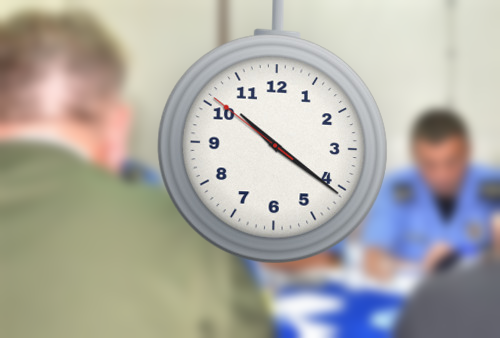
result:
10,20,51
